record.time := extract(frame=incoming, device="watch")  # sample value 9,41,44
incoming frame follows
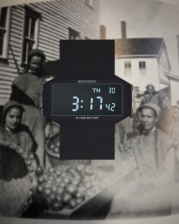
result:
3,17,42
